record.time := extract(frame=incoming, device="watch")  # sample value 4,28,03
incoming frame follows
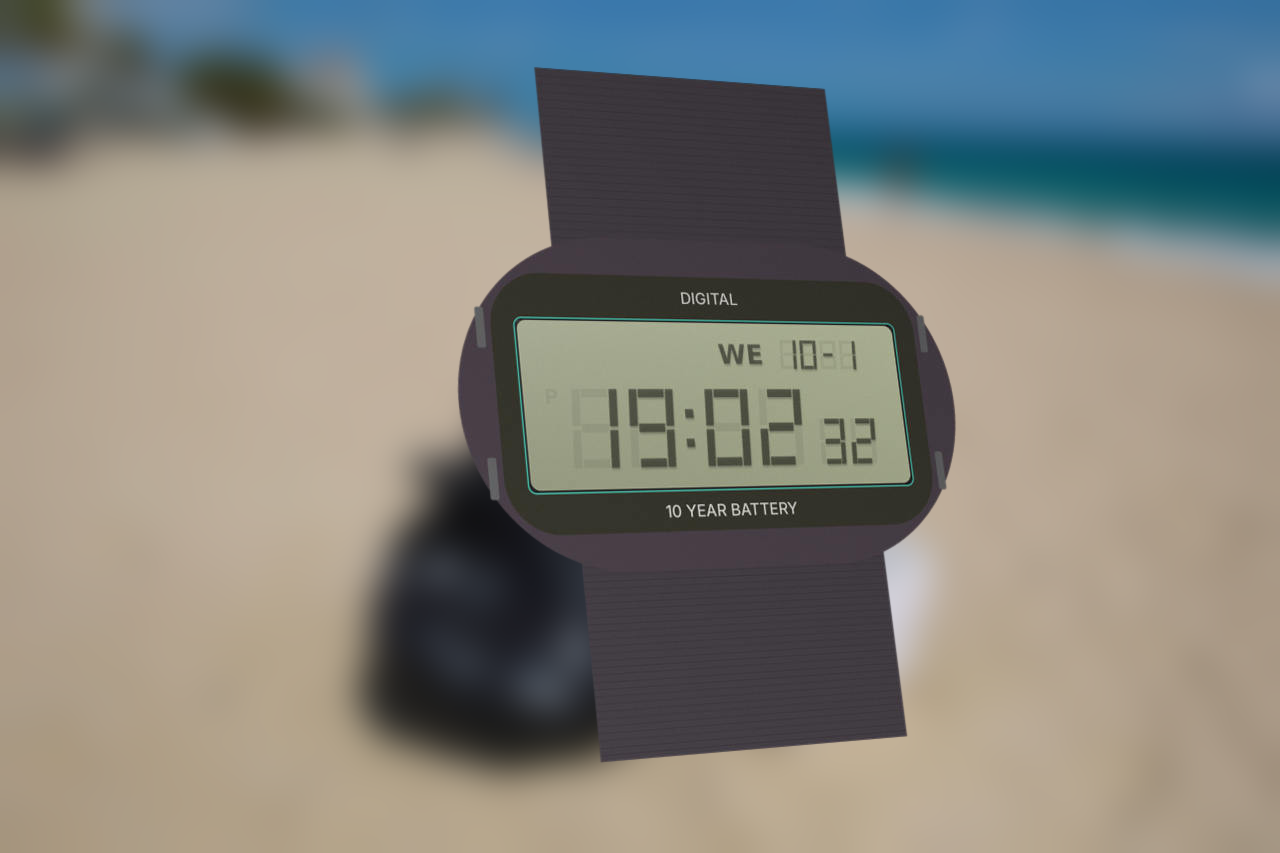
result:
19,02,32
